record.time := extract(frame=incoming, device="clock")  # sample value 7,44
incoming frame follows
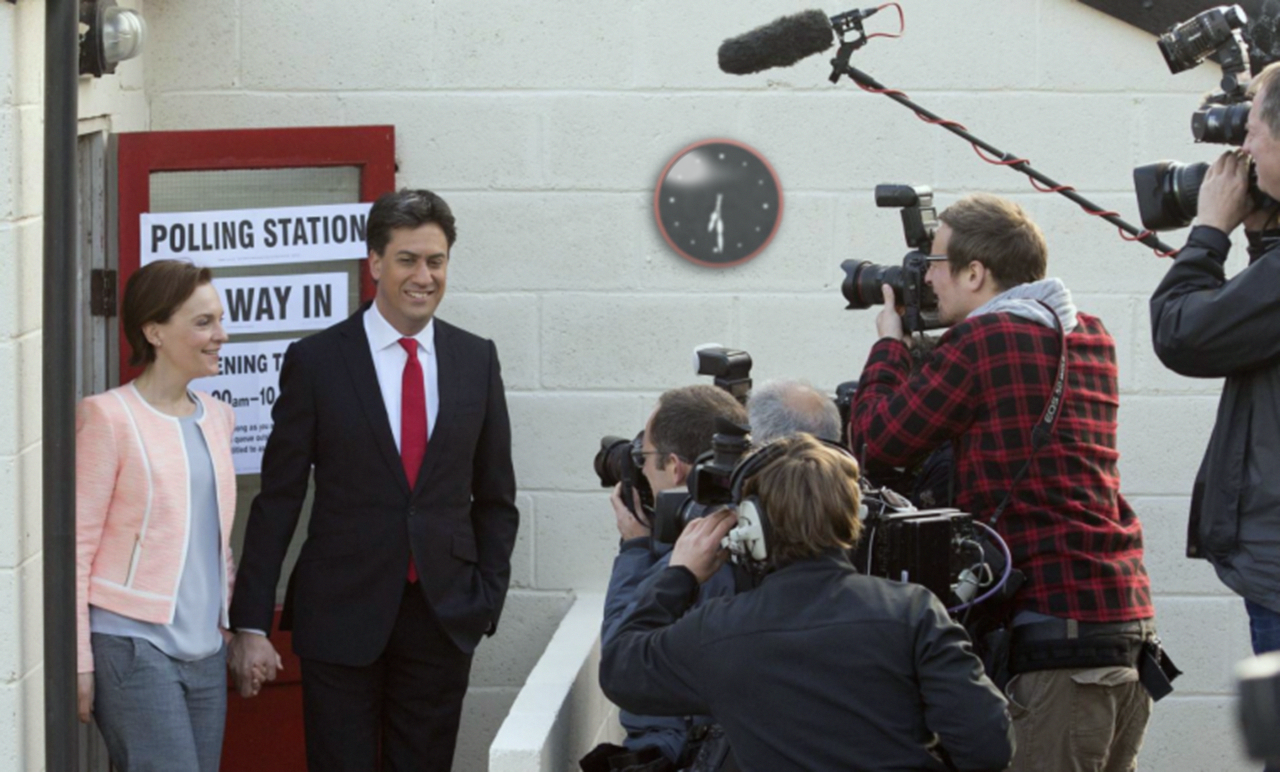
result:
6,29
